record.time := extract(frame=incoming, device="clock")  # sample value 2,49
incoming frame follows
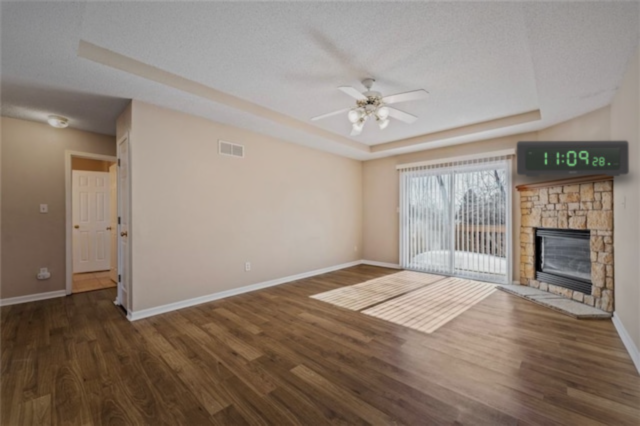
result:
11,09
